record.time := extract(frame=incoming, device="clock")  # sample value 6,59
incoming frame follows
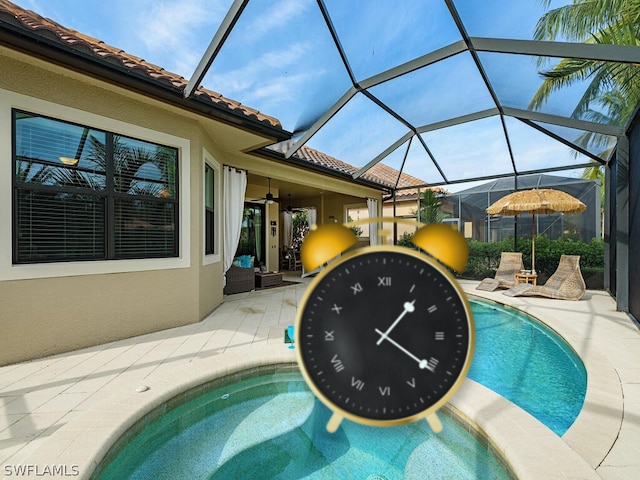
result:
1,21
